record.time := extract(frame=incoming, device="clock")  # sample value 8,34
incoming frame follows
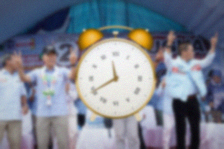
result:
11,40
